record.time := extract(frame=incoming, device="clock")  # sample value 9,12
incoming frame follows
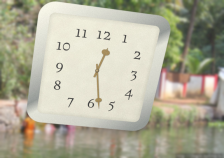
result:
12,28
